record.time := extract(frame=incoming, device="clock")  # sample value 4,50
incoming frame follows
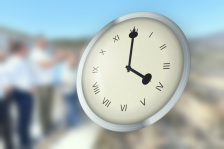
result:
4,00
